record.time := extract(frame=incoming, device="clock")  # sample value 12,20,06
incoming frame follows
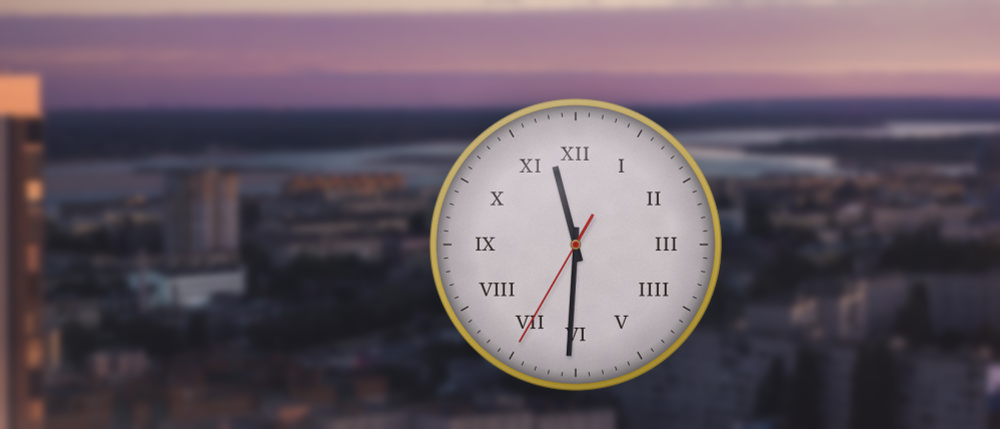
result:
11,30,35
